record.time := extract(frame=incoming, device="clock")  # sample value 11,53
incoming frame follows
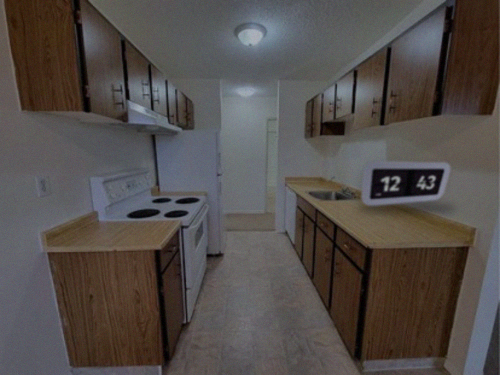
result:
12,43
